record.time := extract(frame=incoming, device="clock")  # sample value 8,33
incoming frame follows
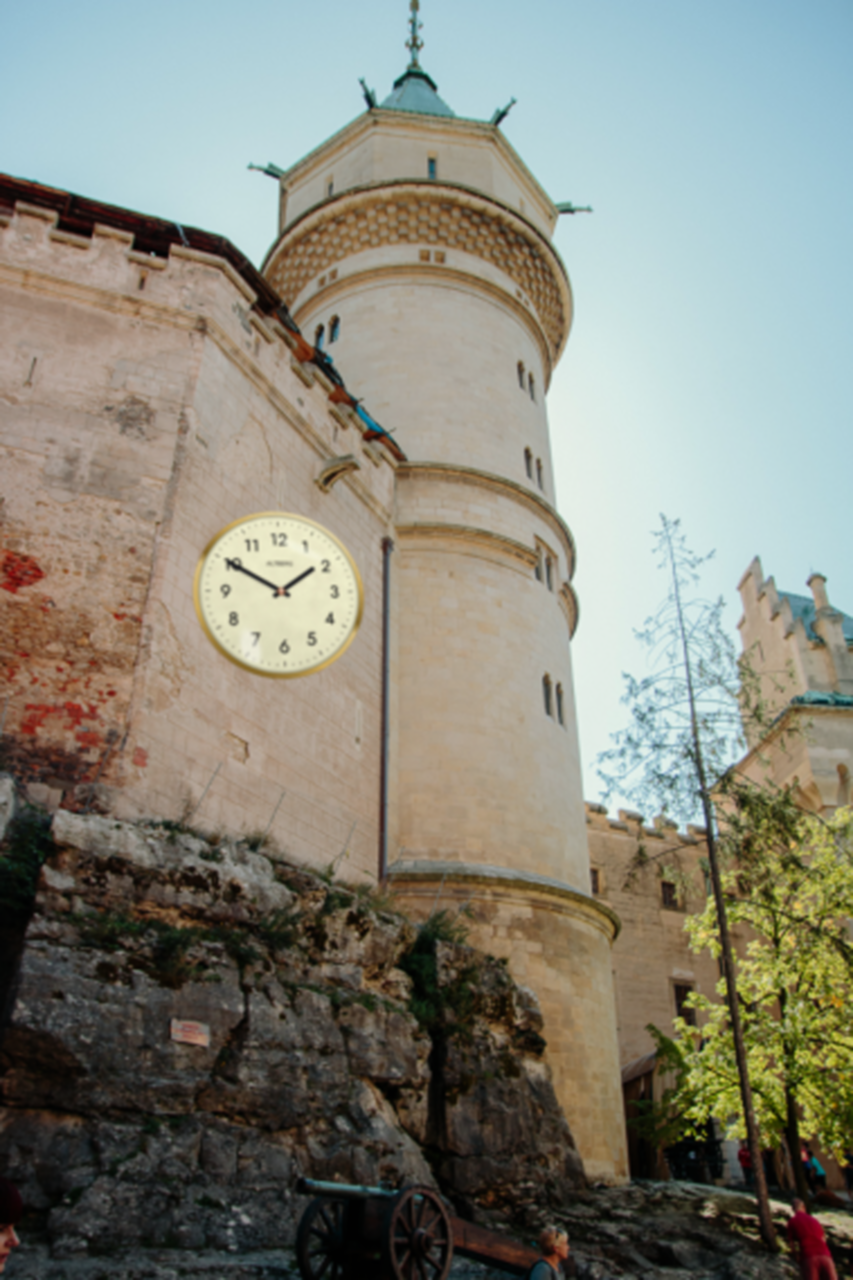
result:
1,50
